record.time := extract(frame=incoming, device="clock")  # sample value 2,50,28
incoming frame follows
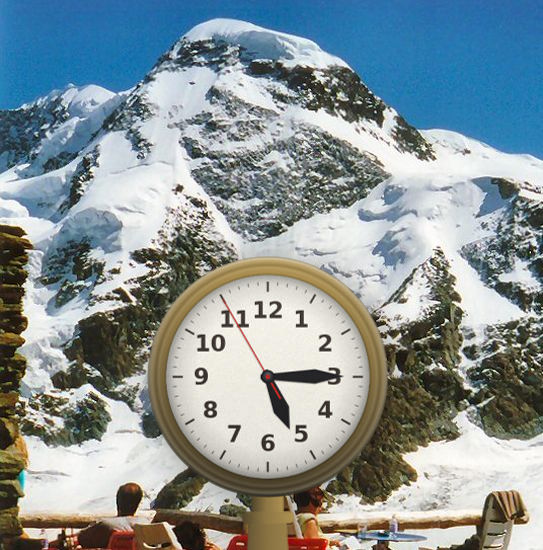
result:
5,14,55
